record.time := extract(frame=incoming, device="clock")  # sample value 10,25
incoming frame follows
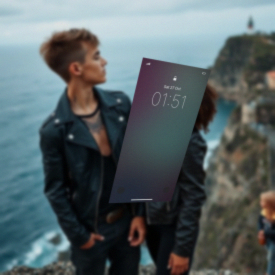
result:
1,51
